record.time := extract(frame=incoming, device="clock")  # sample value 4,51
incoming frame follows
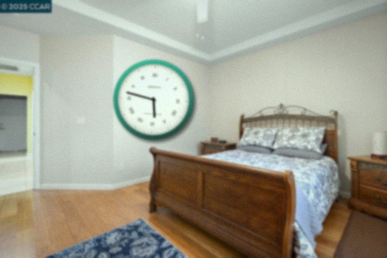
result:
5,47
